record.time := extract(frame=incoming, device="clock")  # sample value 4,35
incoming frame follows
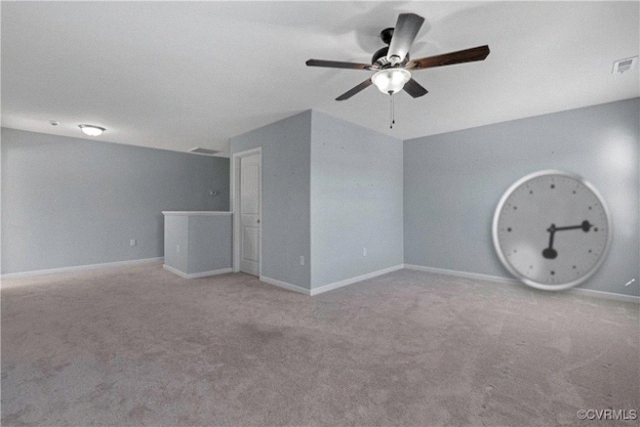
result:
6,14
